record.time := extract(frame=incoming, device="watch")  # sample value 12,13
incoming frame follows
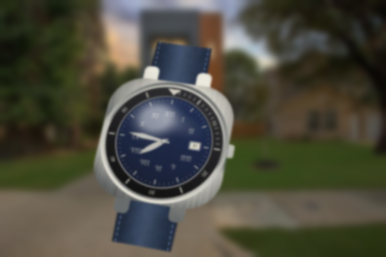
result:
7,46
